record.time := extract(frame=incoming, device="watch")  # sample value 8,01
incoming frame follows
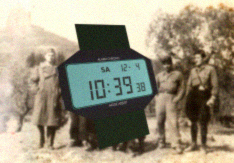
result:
10,39
